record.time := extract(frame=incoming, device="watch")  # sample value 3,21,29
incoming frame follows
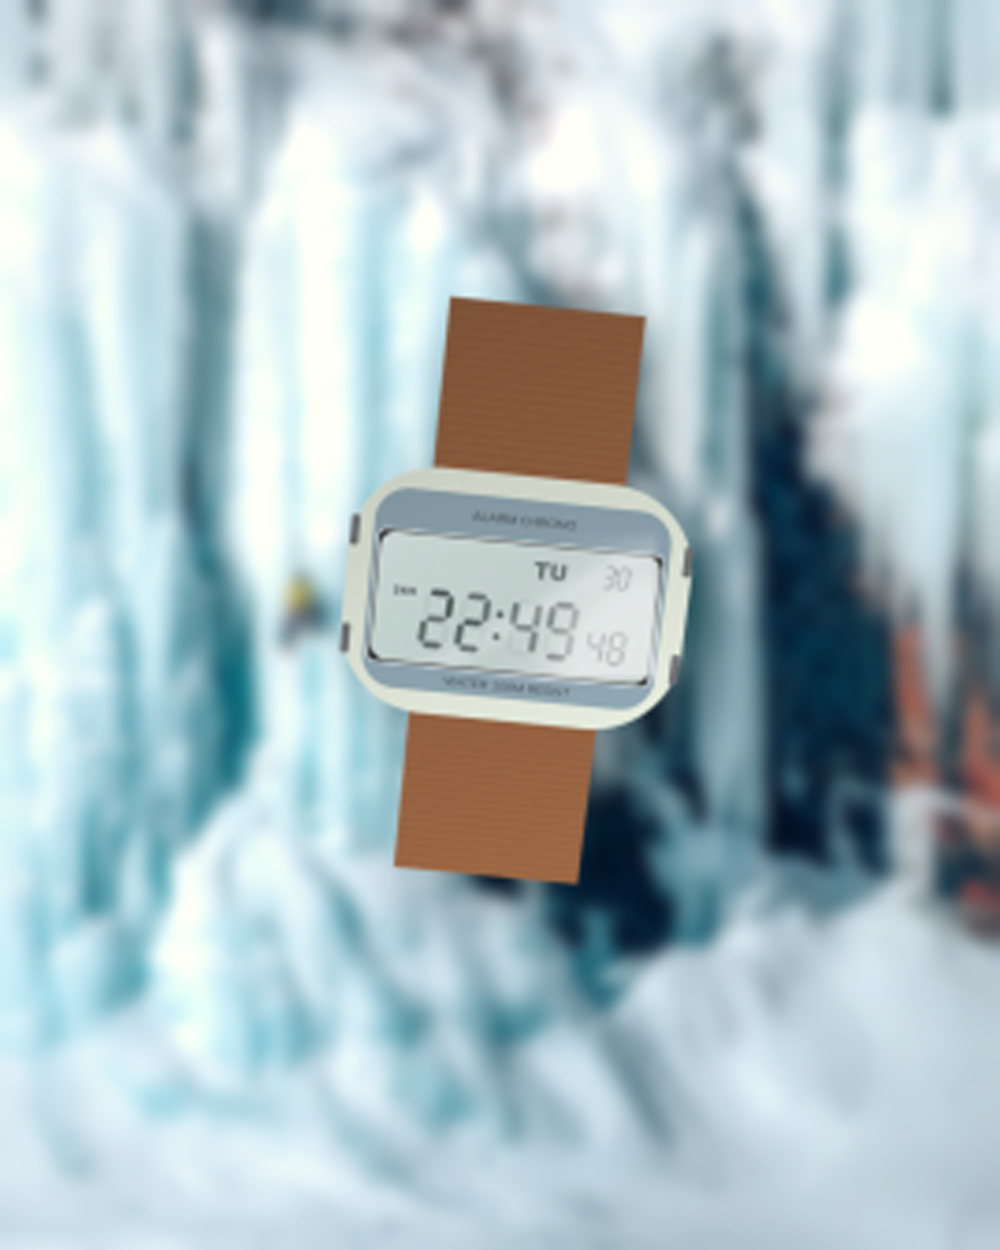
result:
22,49,48
